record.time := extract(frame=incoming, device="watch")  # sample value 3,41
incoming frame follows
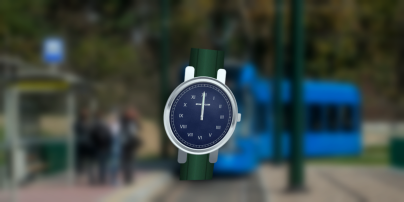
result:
12,00
